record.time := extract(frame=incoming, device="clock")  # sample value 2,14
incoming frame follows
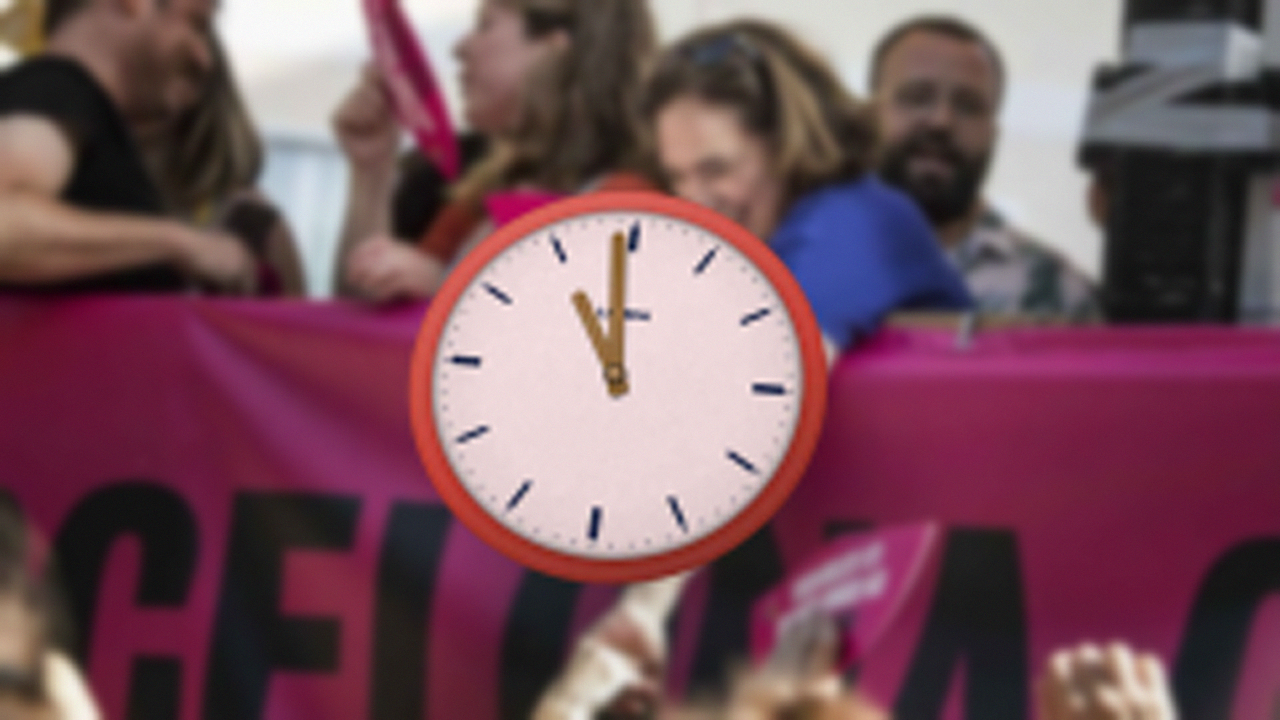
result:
10,59
